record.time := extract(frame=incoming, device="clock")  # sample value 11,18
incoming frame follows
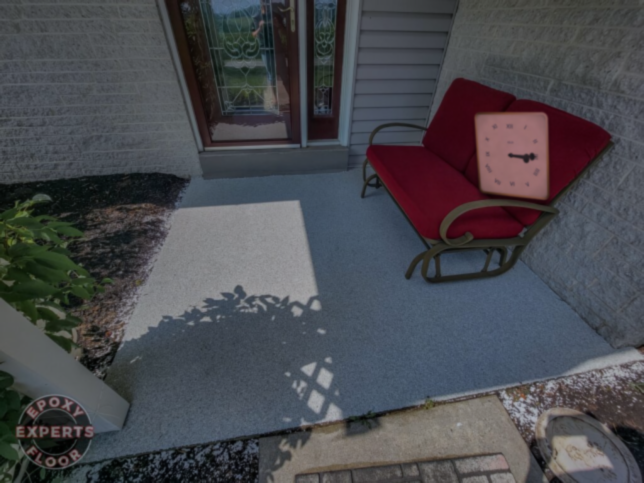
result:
3,15
